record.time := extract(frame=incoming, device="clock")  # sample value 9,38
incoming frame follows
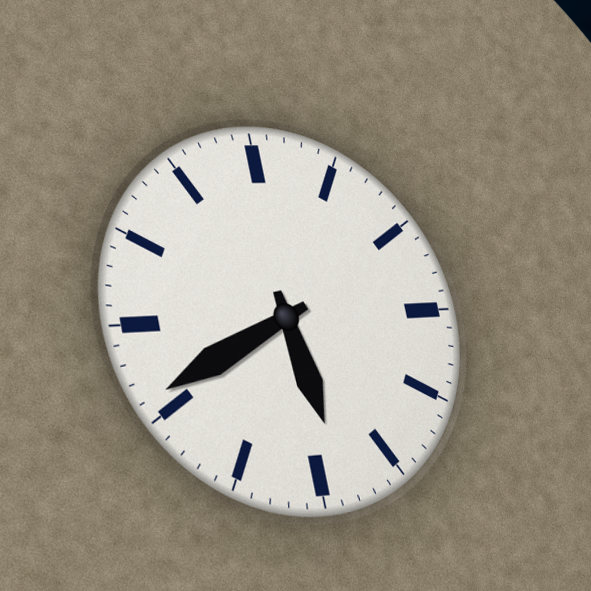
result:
5,41
